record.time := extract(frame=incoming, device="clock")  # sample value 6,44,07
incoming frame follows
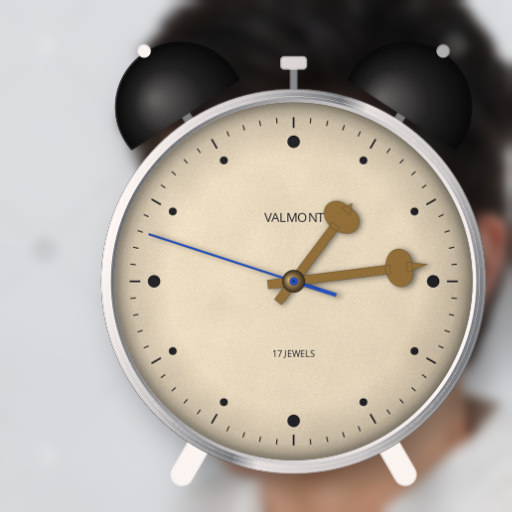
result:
1,13,48
